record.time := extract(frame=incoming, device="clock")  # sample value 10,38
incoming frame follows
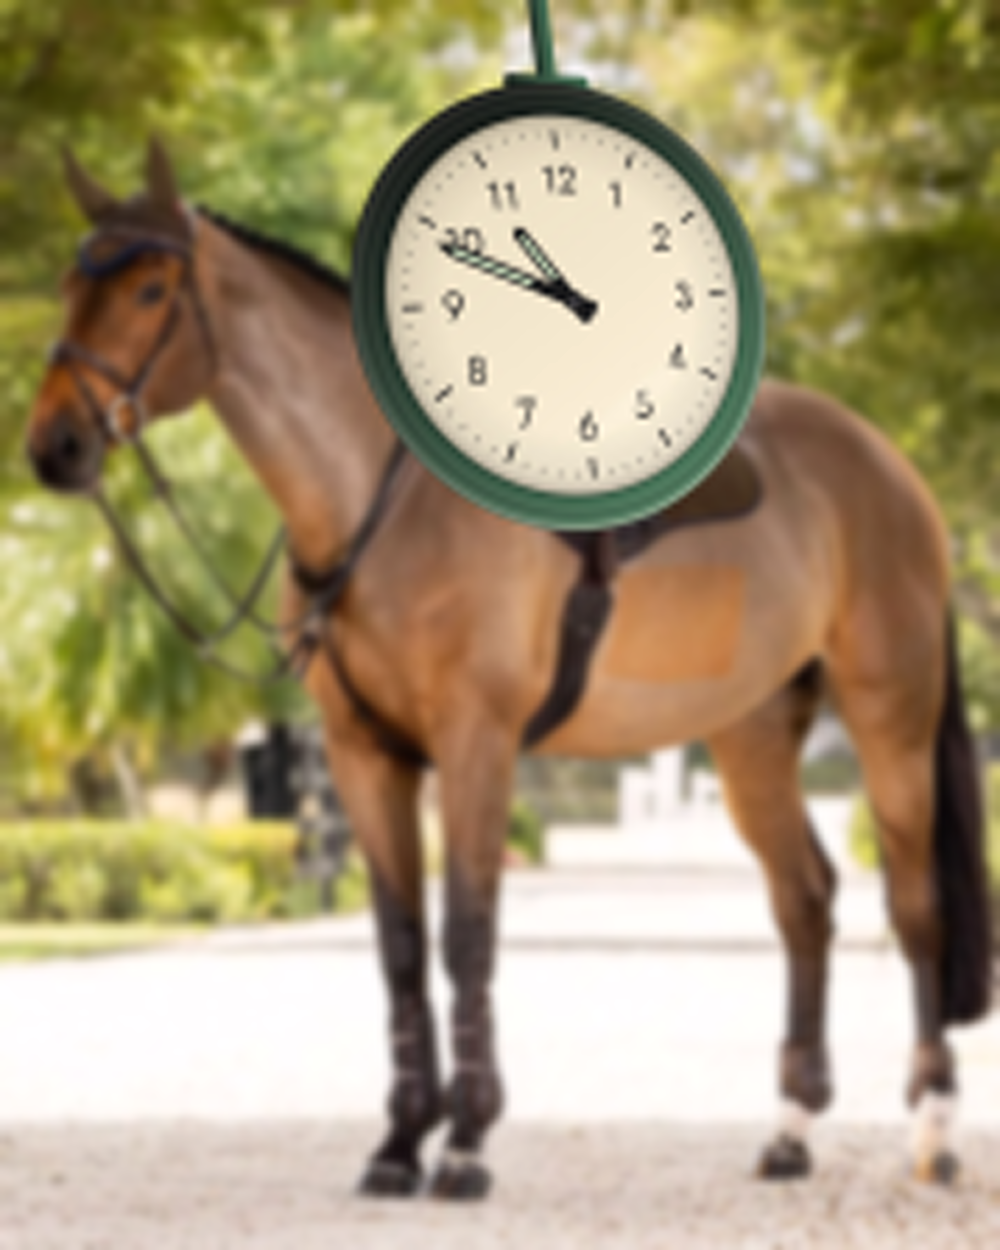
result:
10,49
